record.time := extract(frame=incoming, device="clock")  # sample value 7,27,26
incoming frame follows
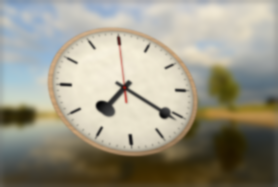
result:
7,21,00
